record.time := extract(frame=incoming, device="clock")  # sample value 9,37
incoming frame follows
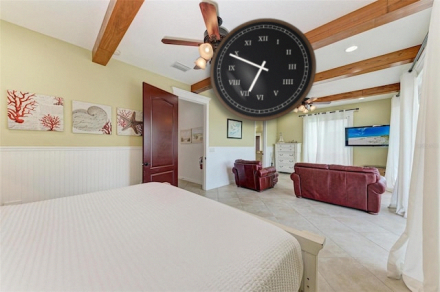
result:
6,49
